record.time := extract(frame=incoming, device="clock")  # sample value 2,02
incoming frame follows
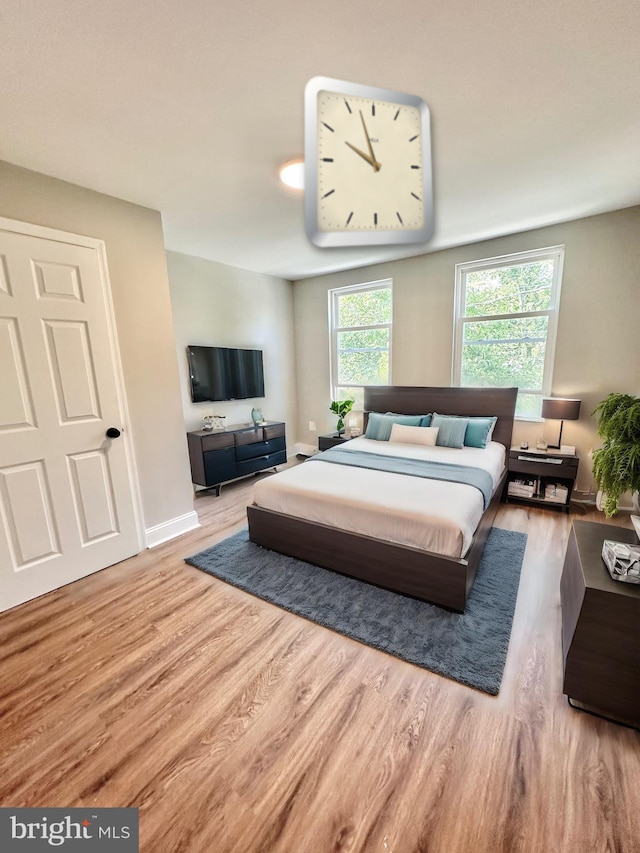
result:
9,57
